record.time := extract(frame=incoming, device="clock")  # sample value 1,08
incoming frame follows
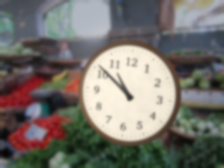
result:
10,51
